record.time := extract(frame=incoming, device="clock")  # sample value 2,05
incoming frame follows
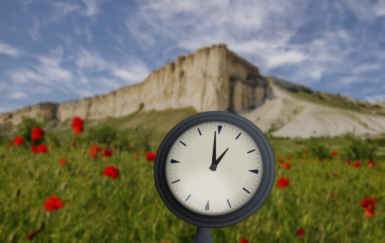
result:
12,59
